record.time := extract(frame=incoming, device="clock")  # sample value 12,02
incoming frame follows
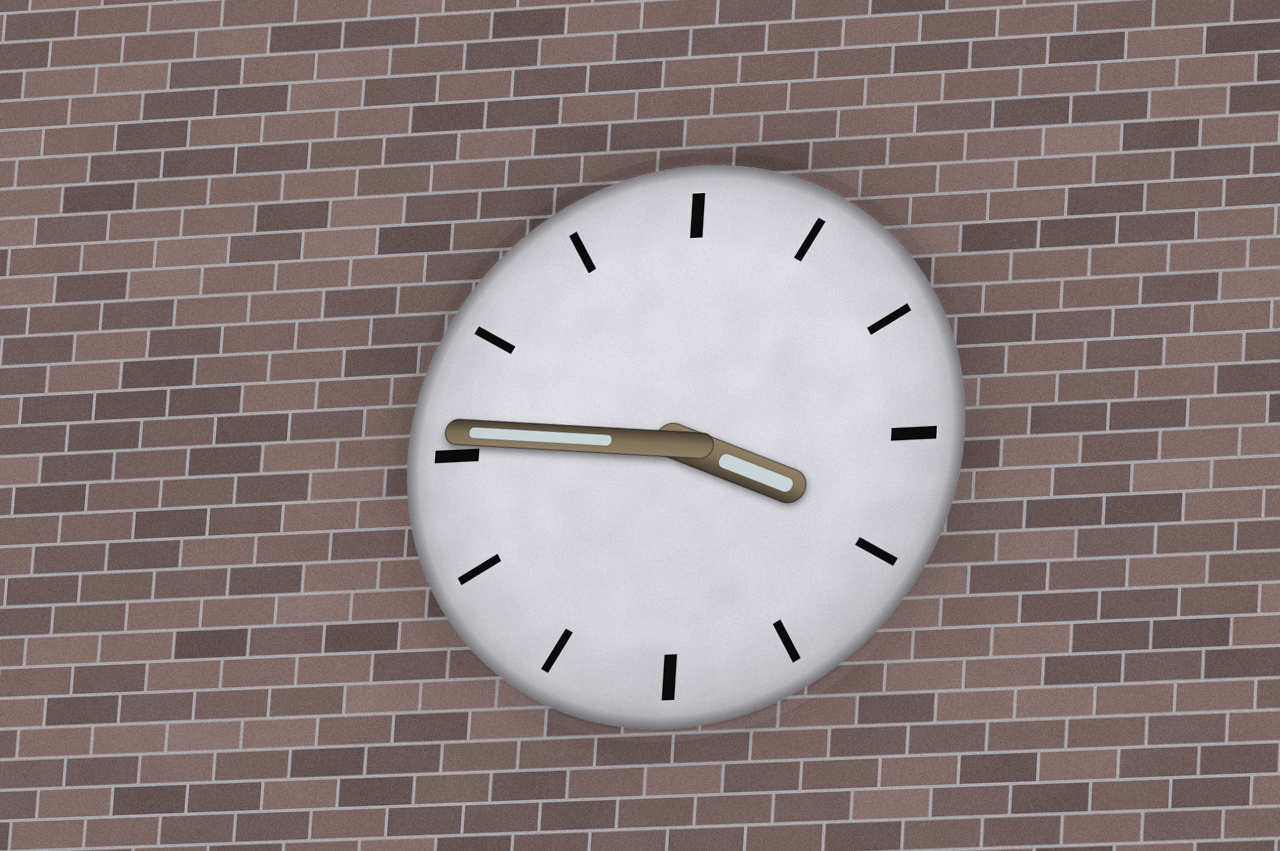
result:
3,46
